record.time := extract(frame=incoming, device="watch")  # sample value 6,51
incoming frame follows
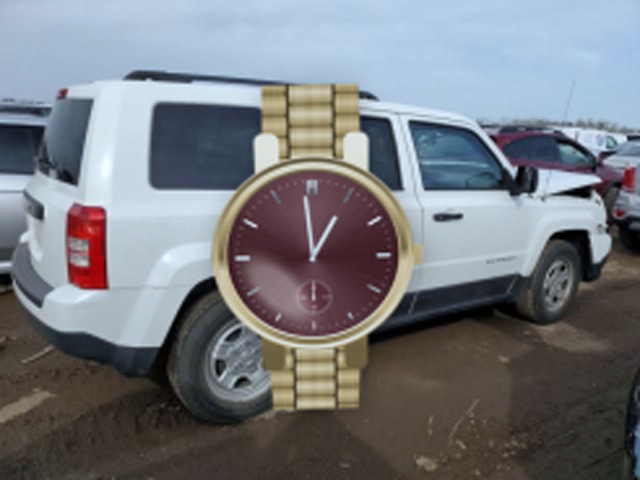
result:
12,59
